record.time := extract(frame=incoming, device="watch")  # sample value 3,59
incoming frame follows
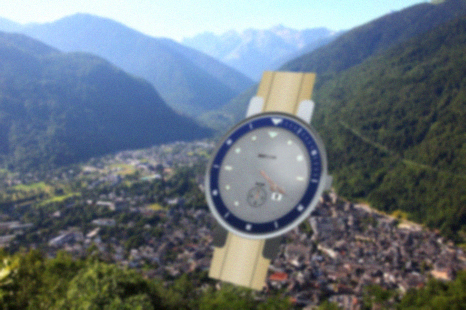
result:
4,20
